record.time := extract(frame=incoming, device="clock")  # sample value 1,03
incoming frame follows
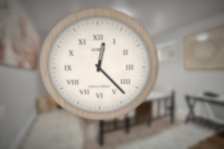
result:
12,23
